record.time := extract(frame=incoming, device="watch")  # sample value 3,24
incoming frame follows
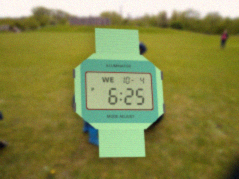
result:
6,25
